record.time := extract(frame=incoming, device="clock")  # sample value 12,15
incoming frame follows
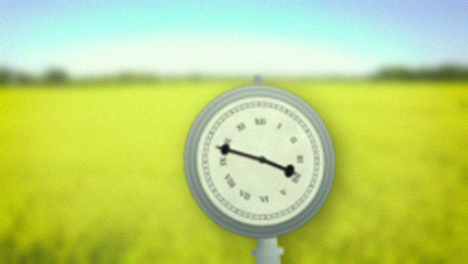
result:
3,48
